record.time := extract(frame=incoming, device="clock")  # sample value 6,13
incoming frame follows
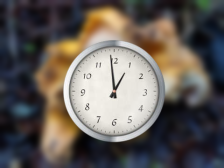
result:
12,59
